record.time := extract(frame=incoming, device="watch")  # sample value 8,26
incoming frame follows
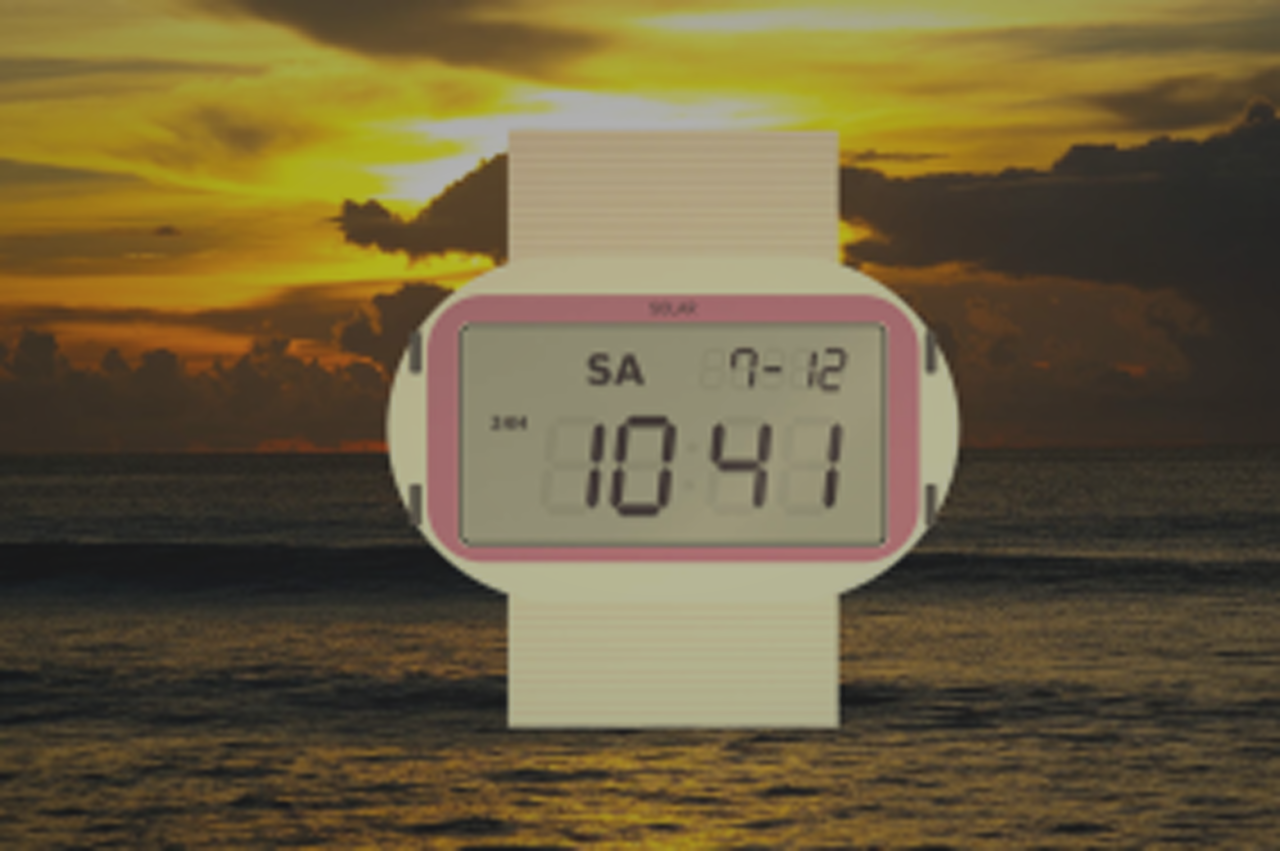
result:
10,41
